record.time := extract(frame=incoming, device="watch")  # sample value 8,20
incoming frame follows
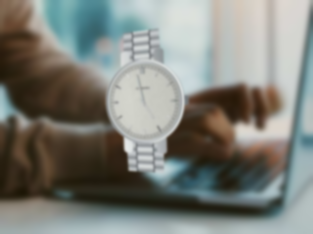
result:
4,58
